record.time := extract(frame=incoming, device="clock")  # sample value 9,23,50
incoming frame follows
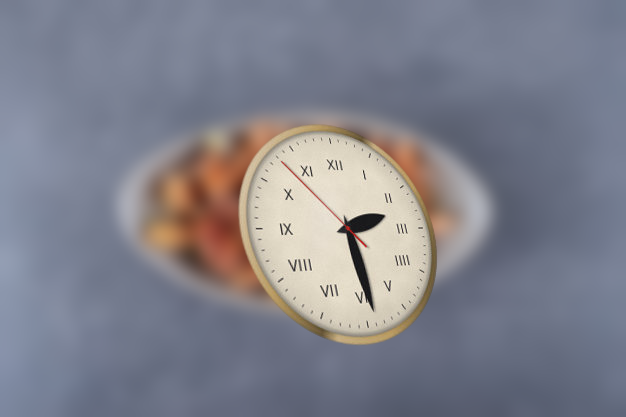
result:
2,28,53
